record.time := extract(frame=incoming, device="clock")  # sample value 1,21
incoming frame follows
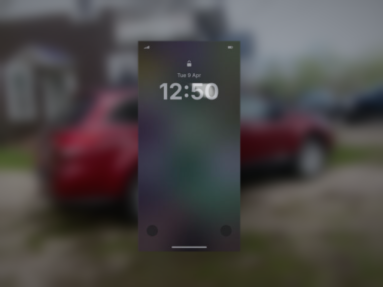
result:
12,50
